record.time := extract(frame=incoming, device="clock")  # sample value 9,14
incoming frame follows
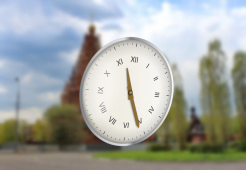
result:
11,26
